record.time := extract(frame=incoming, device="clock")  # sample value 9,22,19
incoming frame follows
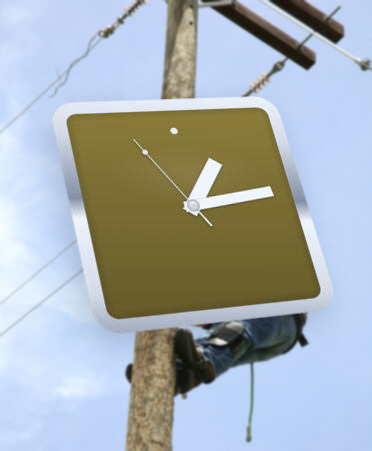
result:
1,13,55
